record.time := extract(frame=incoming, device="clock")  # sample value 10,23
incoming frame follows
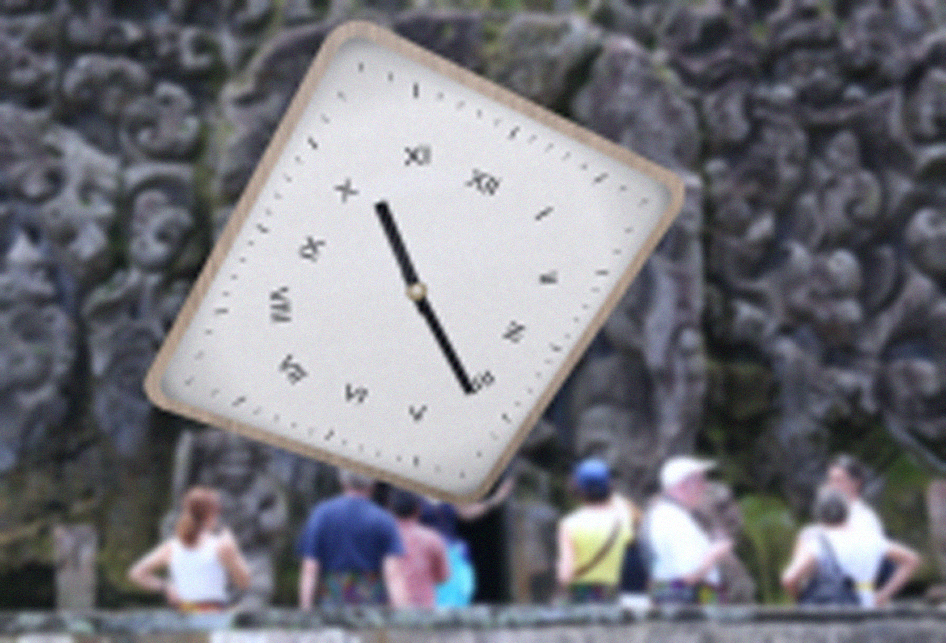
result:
10,21
